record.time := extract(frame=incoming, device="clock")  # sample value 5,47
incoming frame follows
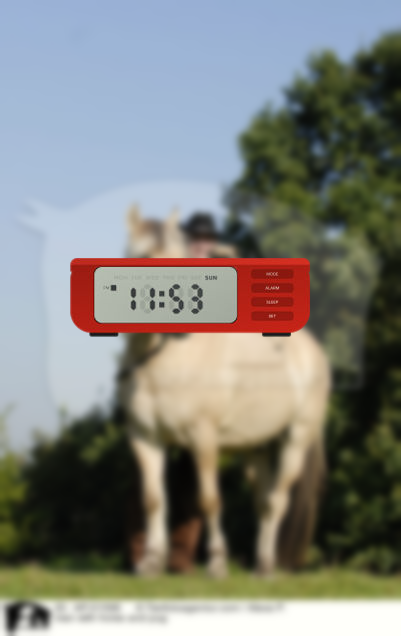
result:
11,53
